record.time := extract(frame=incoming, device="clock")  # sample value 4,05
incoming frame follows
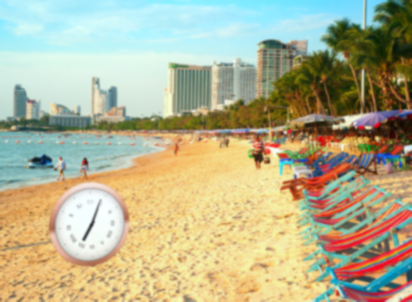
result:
7,04
